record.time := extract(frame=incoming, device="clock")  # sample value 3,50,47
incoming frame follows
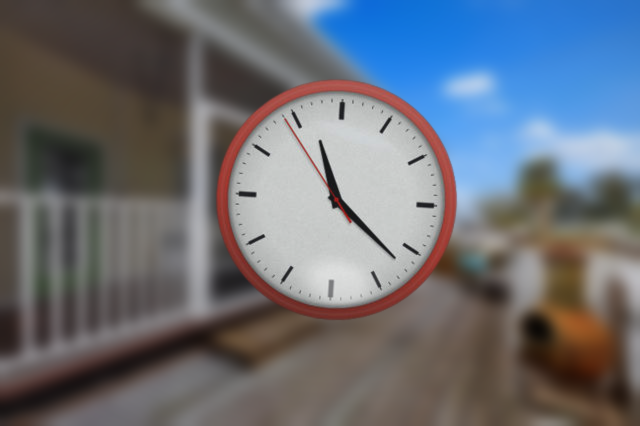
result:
11,21,54
